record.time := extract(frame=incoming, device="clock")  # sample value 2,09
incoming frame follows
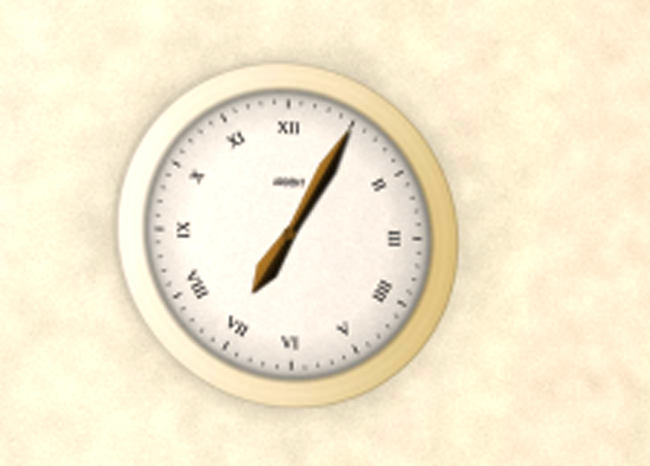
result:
7,05
